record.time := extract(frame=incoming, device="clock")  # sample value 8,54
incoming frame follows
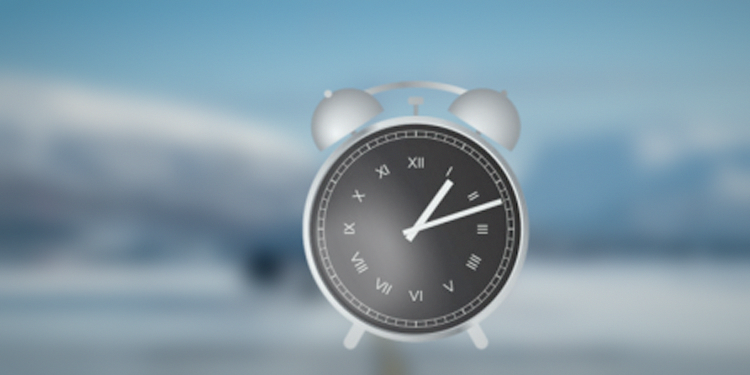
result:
1,12
